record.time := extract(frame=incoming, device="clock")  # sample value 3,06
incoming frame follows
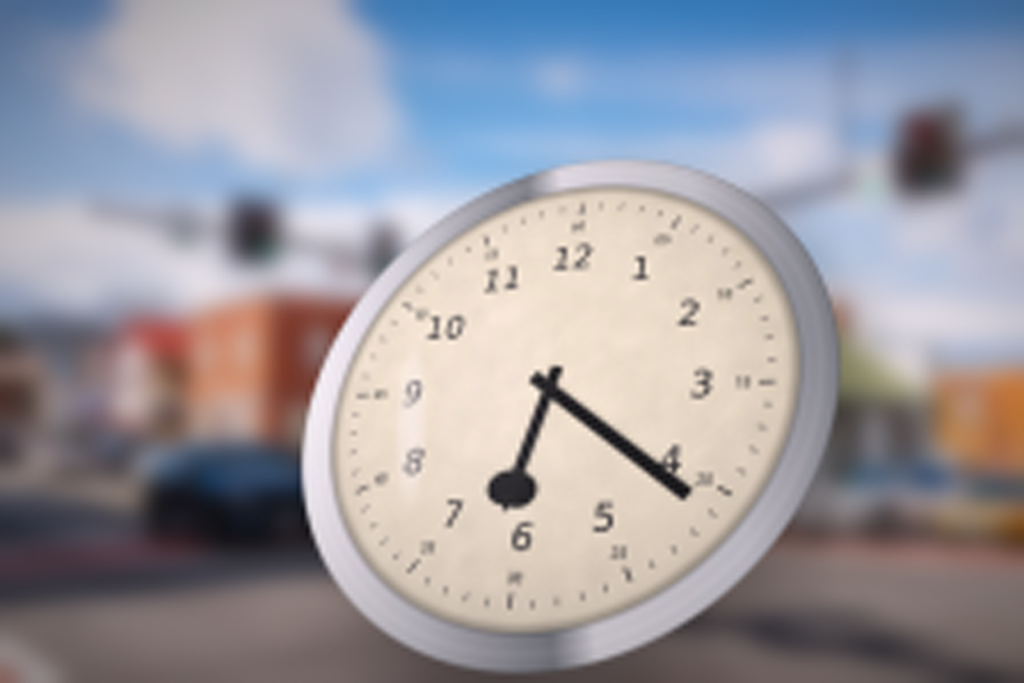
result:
6,21
